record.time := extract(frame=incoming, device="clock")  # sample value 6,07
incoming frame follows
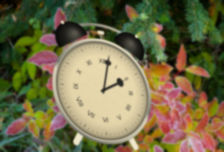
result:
2,02
